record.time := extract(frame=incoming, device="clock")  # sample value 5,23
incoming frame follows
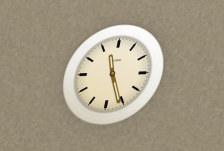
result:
11,26
